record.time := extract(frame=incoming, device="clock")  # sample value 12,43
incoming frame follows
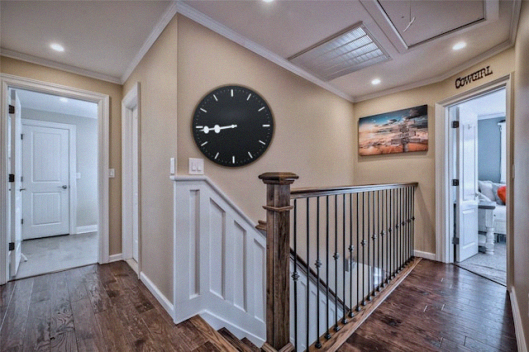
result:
8,44
